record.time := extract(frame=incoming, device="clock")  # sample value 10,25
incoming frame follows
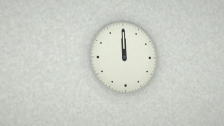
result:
12,00
